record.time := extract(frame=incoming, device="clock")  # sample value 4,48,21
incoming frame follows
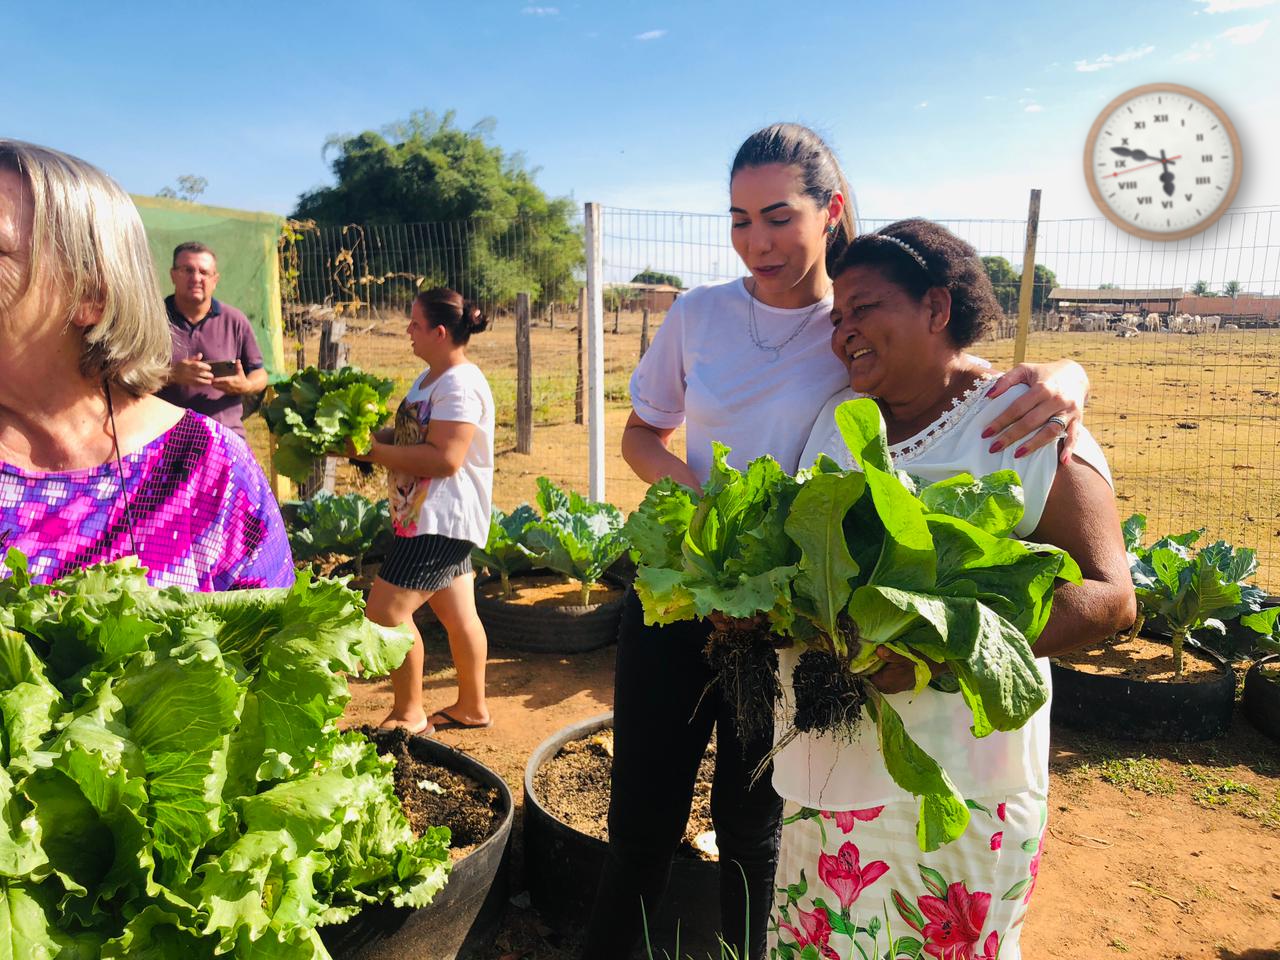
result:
5,47,43
